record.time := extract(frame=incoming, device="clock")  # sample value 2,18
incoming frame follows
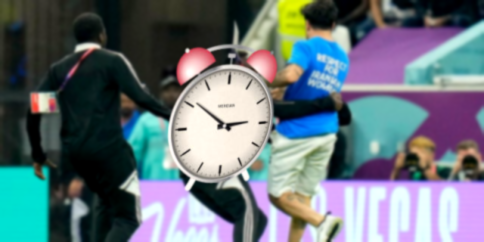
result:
2,51
